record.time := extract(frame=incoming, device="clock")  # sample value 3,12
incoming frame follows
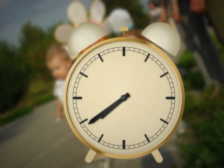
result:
7,39
